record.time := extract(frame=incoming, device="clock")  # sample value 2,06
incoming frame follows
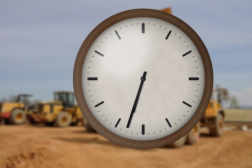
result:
6,33
